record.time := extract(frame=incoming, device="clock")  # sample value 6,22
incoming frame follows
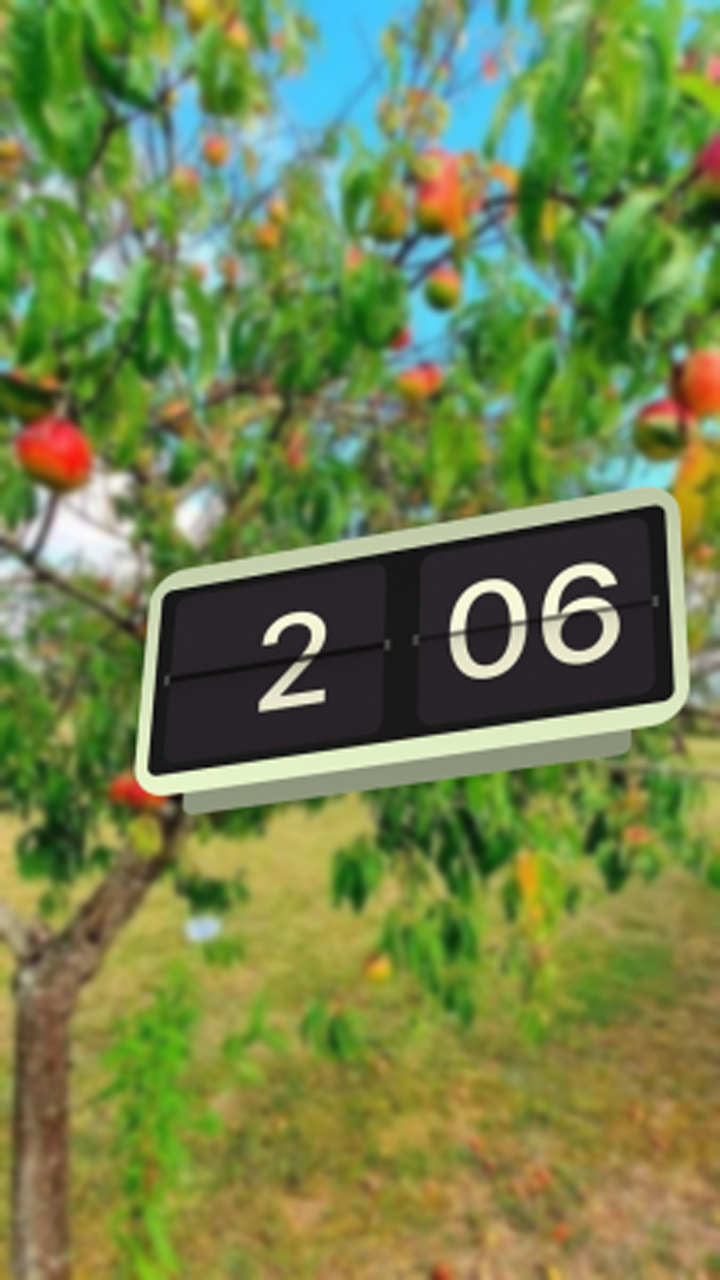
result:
2,06
